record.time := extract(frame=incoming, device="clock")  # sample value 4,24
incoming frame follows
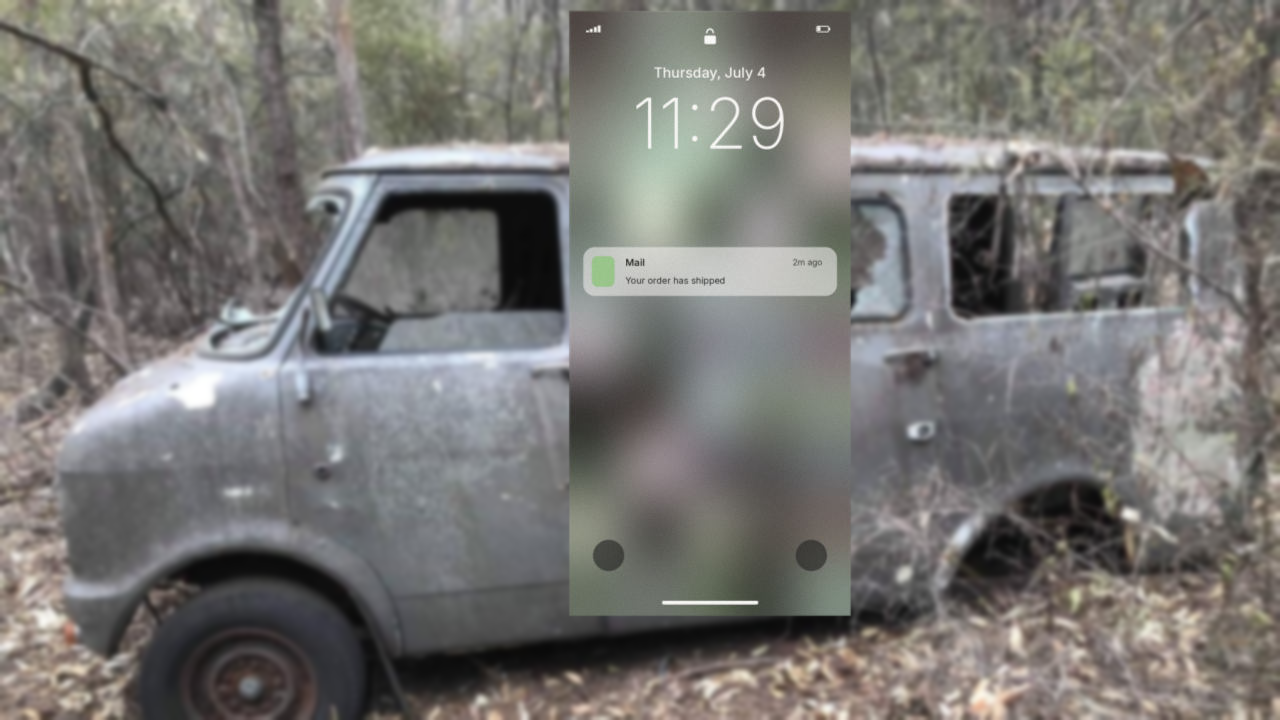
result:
11,29
